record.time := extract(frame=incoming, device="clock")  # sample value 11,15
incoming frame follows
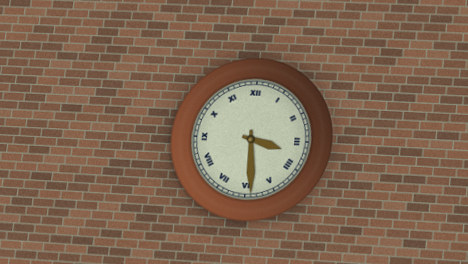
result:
3,29
